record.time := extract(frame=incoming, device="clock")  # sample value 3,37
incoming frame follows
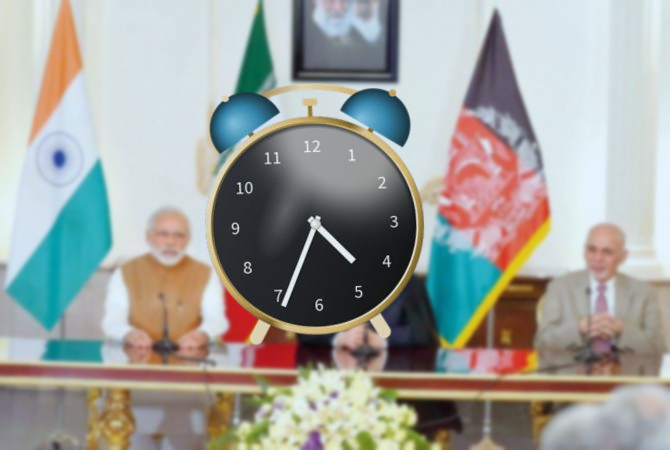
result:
4,34
